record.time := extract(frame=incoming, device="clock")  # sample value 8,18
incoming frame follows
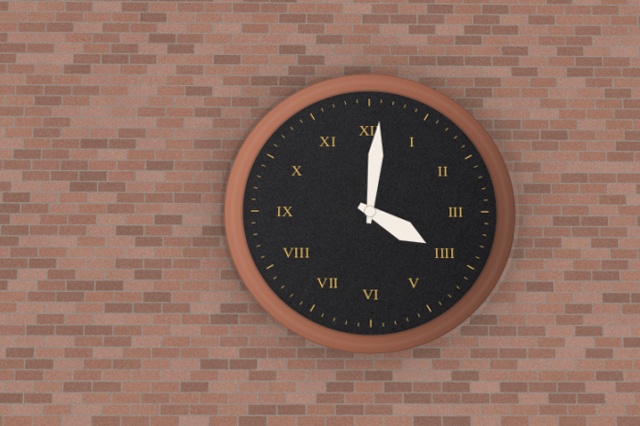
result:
4,01
